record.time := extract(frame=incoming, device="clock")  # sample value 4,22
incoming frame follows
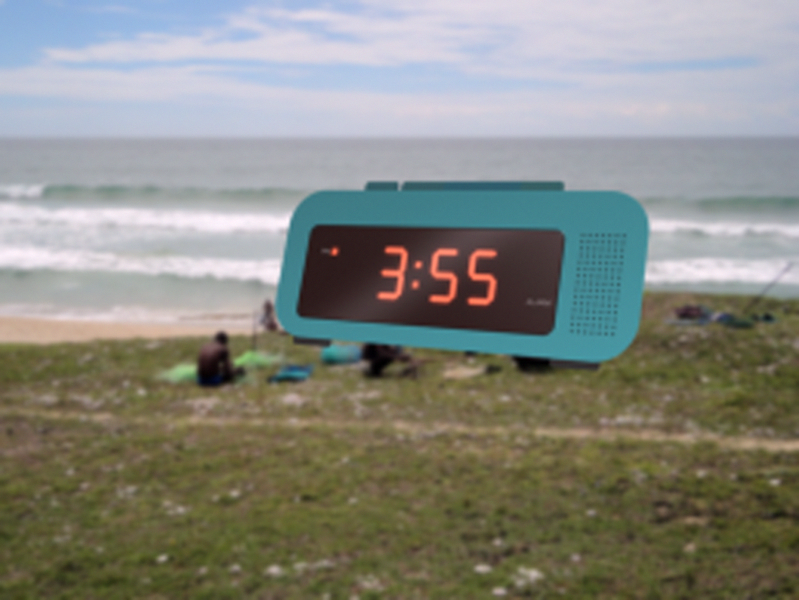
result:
3,55
